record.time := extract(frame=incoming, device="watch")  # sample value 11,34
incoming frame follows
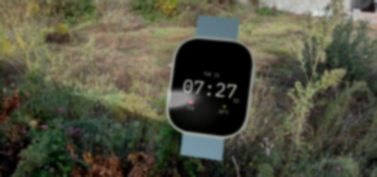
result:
7,27
